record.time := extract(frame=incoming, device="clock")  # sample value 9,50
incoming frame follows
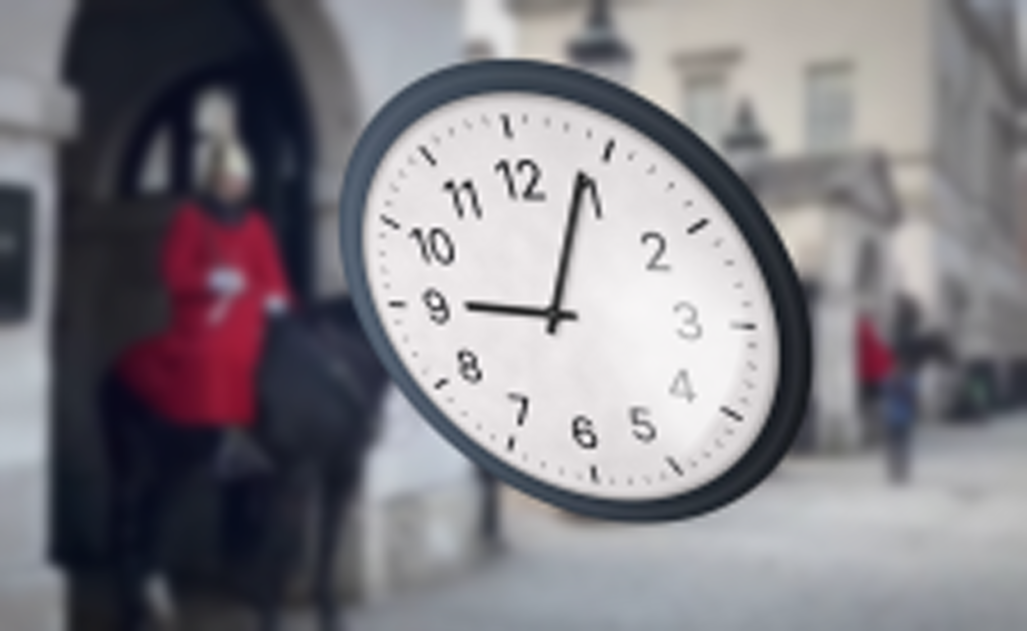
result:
9,04
